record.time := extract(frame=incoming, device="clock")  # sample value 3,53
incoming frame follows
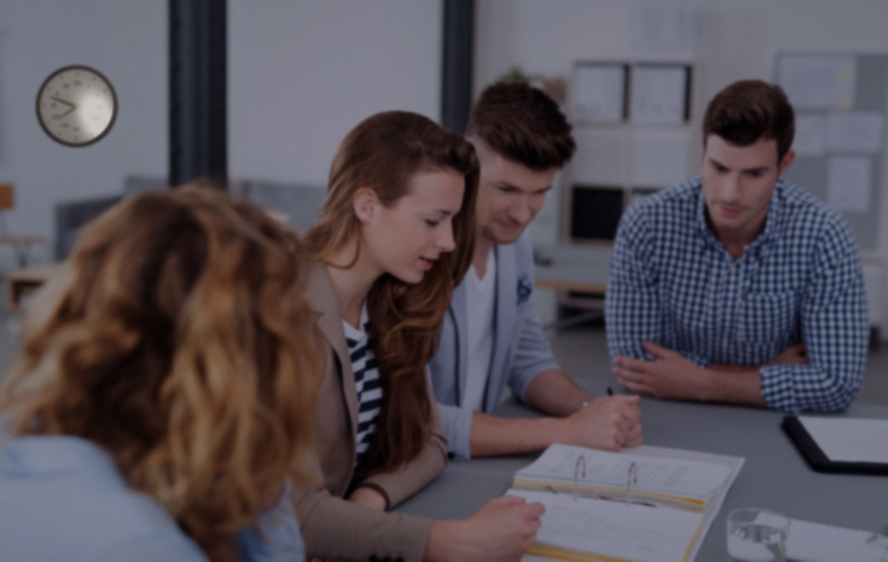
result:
7,48
